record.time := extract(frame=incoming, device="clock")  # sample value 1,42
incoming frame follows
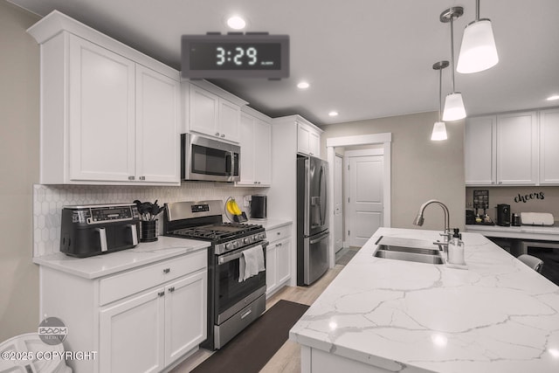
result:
3,29
